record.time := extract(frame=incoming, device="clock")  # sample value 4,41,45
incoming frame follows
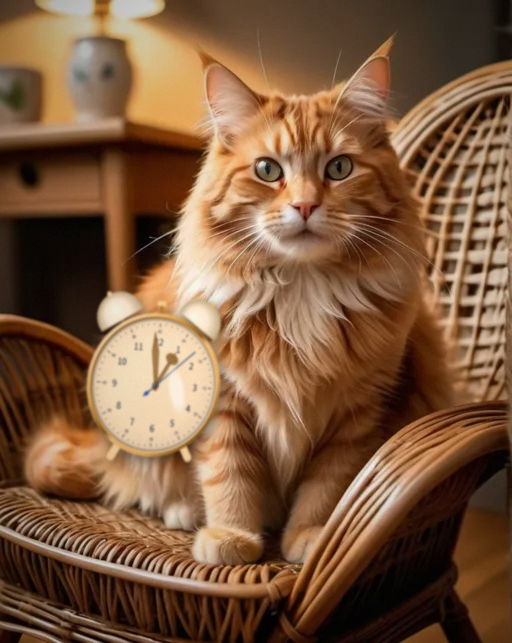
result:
12,59,08
